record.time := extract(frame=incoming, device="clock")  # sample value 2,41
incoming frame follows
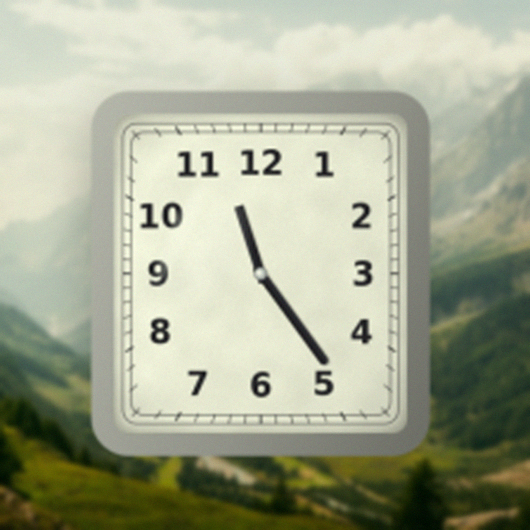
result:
11,24
